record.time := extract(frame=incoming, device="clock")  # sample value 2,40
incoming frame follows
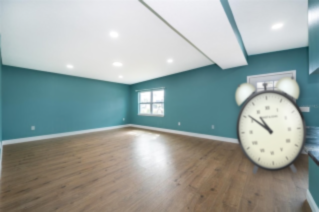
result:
10,51
